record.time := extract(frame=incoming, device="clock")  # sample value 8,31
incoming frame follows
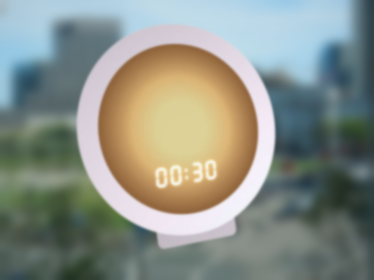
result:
0,30
